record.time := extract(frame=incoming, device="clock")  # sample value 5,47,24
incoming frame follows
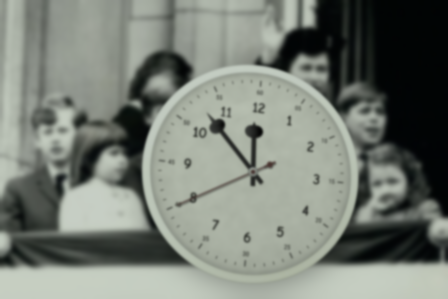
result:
11,52,40
